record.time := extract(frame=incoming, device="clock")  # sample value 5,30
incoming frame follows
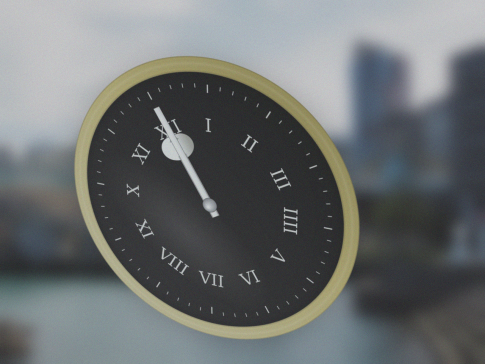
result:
12,00
